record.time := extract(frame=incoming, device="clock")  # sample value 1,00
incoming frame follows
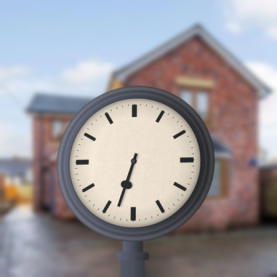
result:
6,33
